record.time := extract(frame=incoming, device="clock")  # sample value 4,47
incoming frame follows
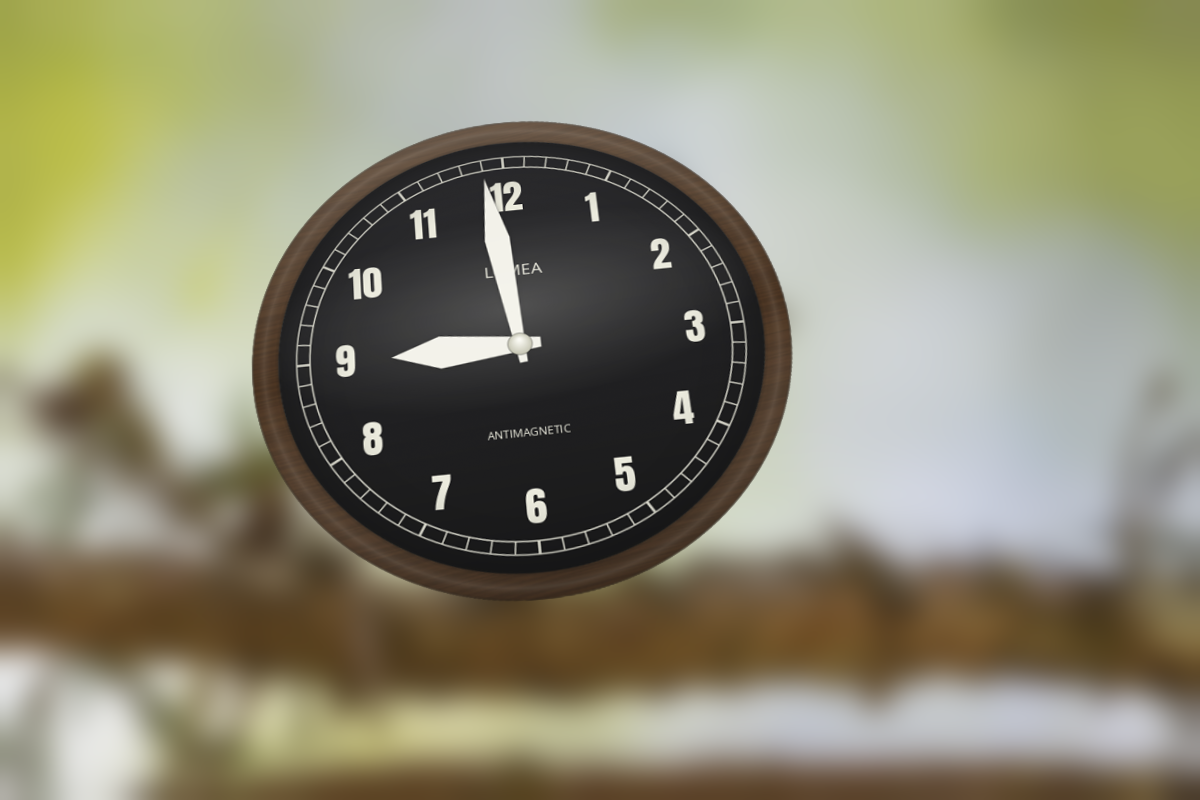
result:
8,59
